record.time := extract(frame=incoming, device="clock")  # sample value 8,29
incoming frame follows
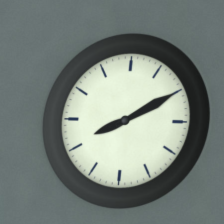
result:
8,10
